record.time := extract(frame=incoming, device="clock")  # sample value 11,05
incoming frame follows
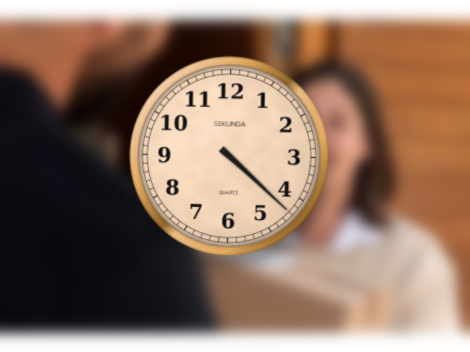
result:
4,22
